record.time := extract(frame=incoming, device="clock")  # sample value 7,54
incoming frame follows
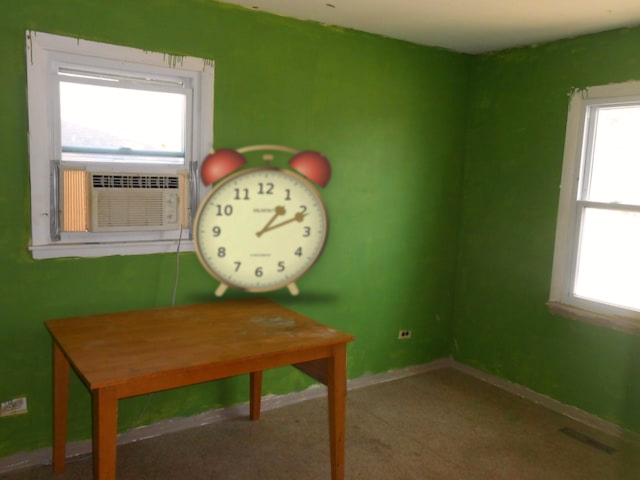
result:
1,11
